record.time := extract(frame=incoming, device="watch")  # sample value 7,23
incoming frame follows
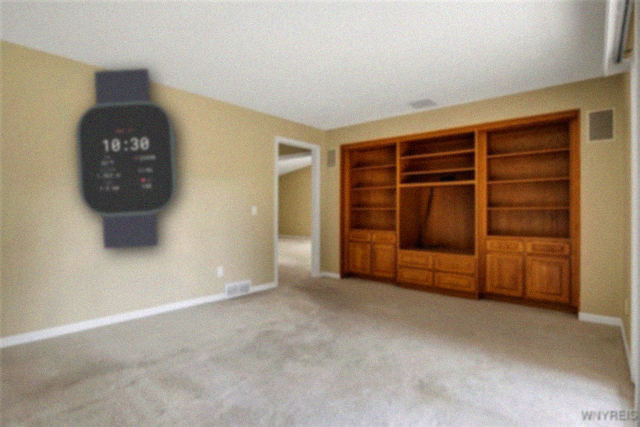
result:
10,30
